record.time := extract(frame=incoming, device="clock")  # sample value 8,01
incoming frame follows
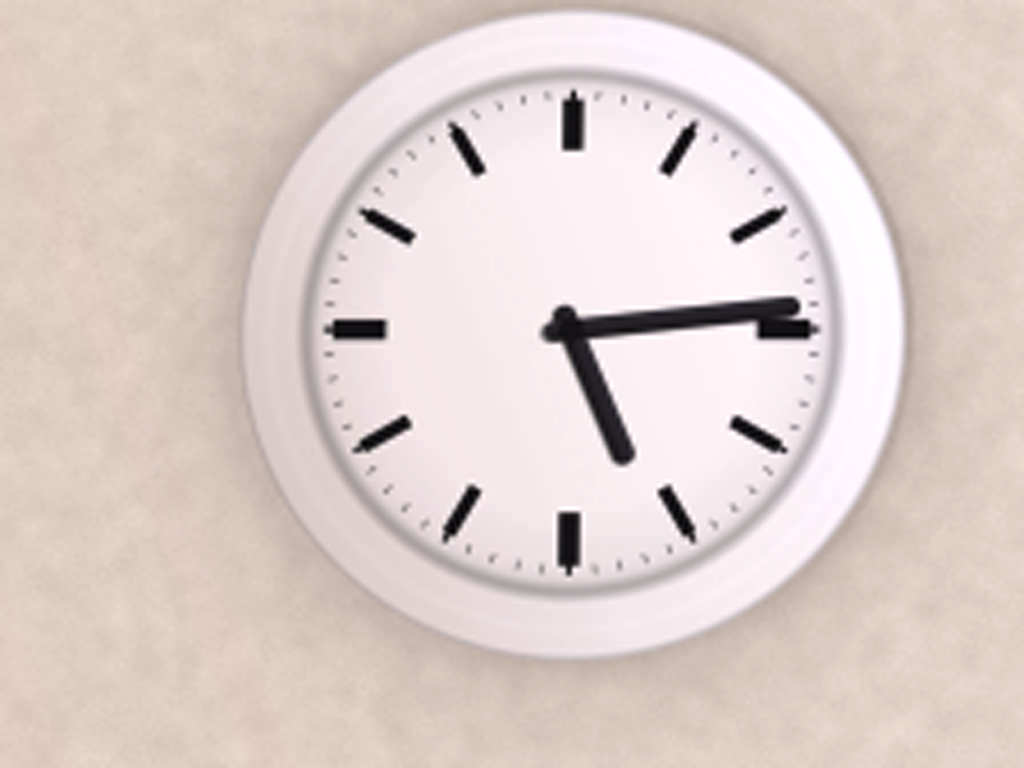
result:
5,14
